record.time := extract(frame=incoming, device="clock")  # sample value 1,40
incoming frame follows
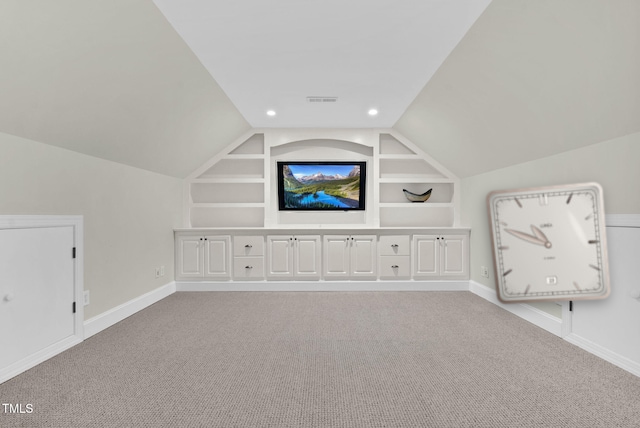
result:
10,49
